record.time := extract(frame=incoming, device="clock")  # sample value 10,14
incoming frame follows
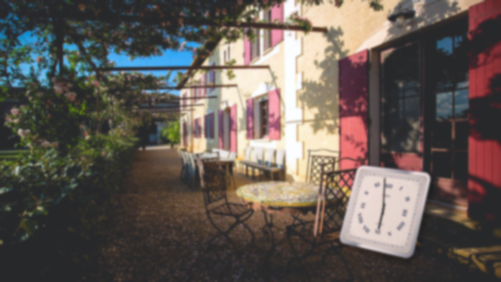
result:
5,58
